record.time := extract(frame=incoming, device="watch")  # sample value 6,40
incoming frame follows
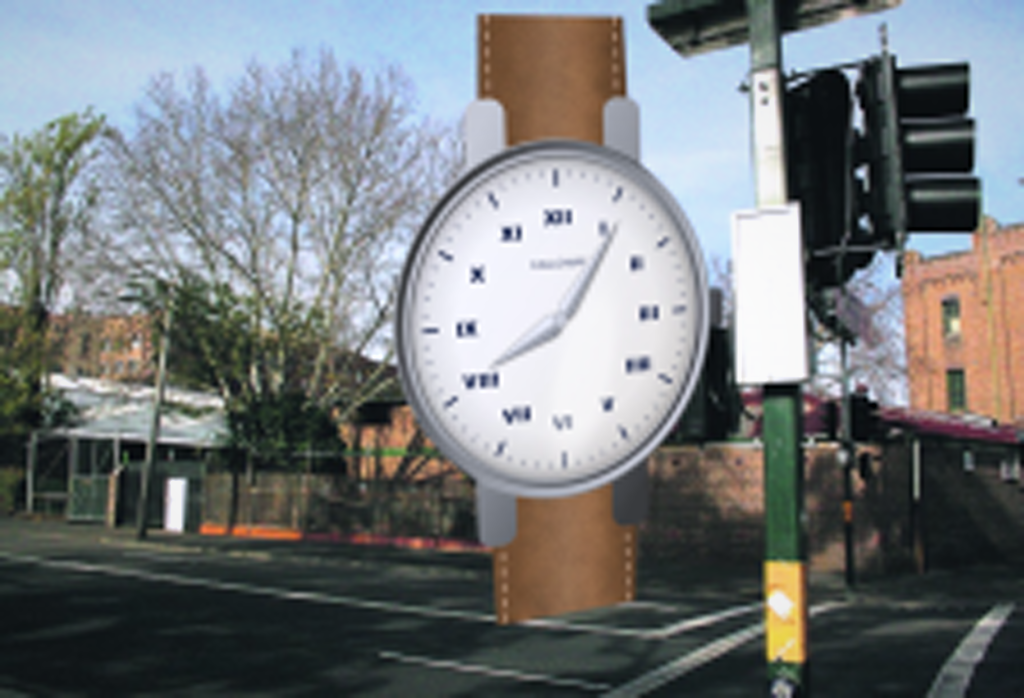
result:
8,06
